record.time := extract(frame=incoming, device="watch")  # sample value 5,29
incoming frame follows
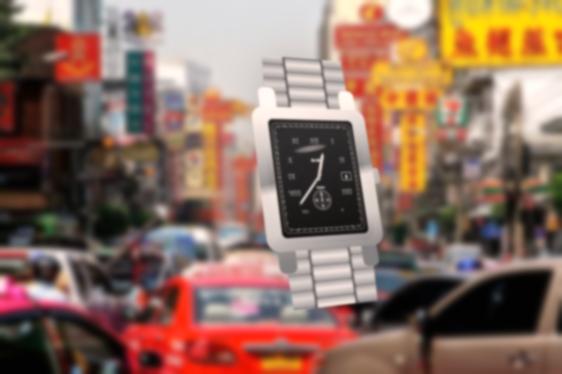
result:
12,37
